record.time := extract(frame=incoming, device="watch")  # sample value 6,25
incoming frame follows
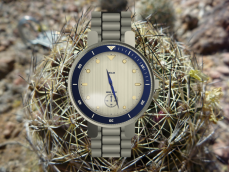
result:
11,27
